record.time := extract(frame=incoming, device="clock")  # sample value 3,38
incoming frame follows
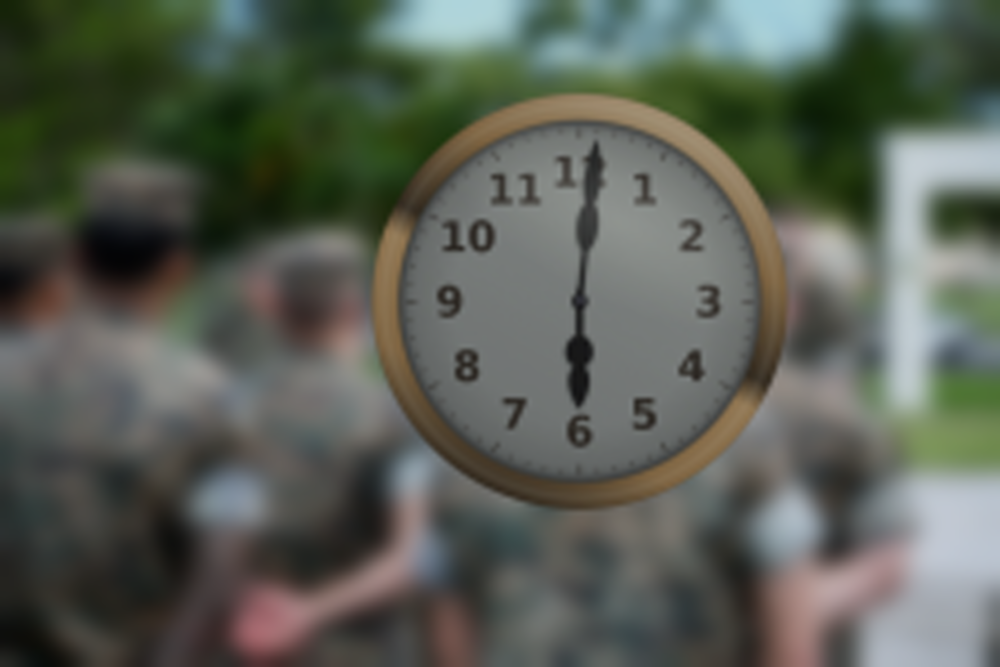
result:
6,01
